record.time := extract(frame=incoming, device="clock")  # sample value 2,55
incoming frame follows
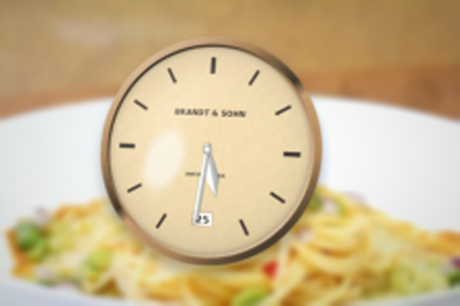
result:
5,31
